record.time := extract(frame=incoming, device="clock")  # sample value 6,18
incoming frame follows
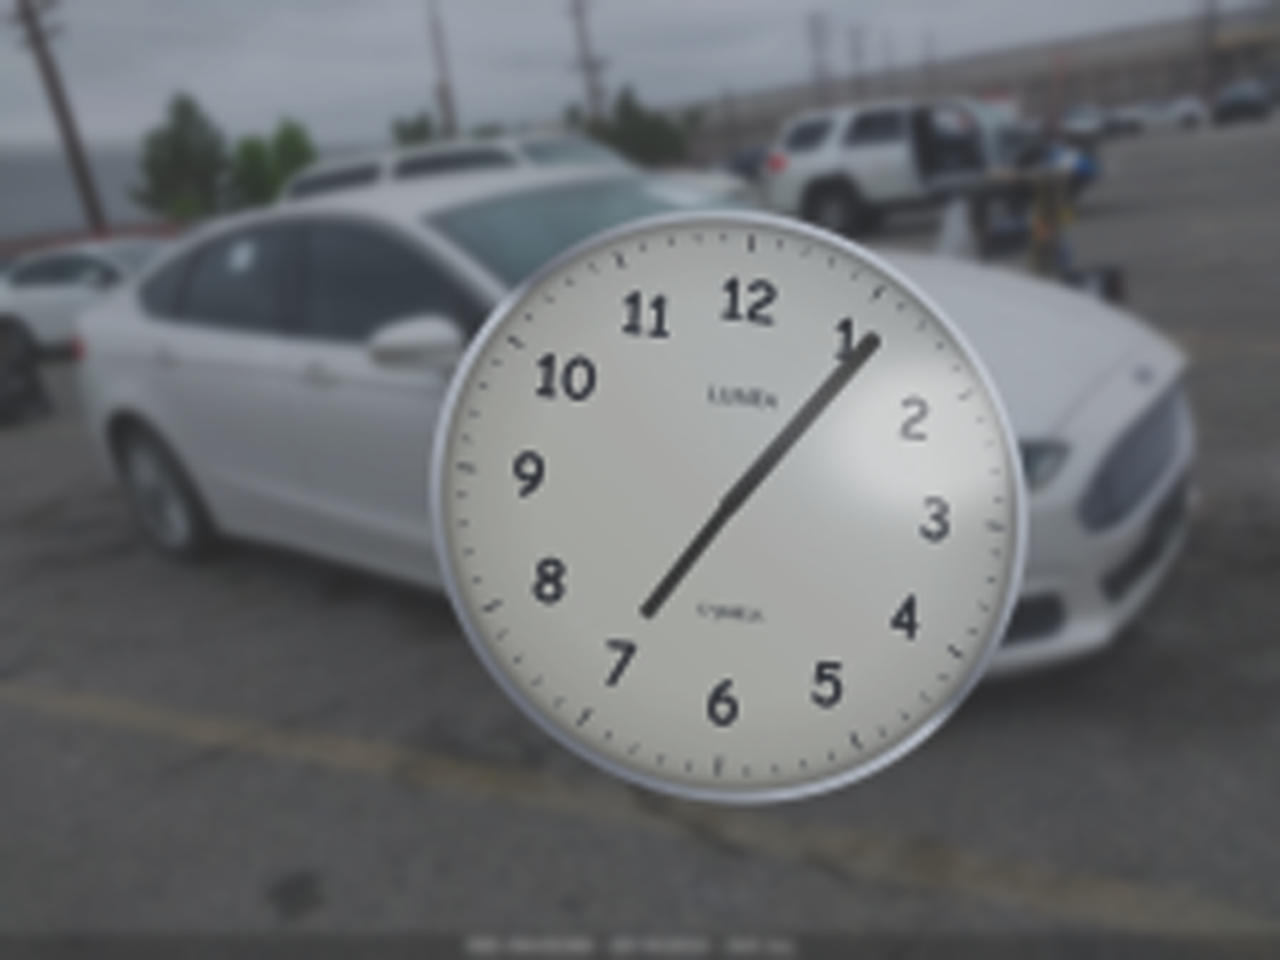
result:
7,06
